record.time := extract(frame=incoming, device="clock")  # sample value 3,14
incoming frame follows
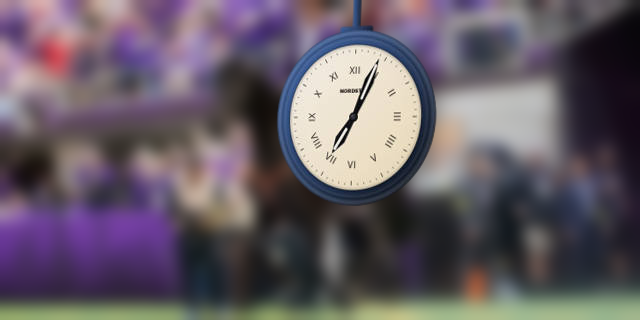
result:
7,04
